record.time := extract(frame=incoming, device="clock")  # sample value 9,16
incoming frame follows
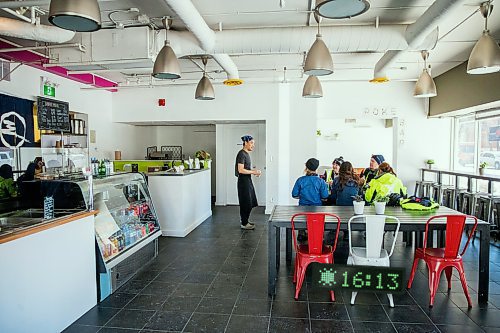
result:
16,13
